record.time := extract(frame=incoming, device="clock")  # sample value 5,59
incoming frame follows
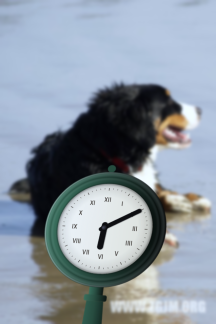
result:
6,10
